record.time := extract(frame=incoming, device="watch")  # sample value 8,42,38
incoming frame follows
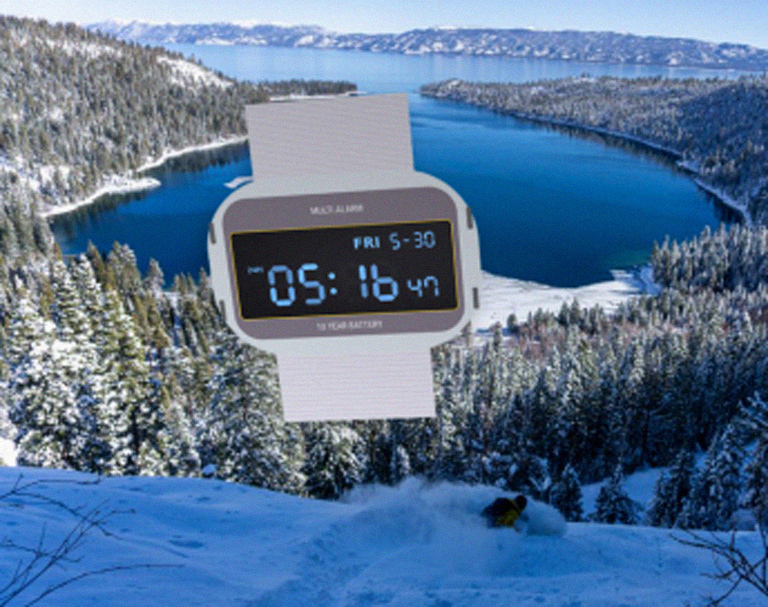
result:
5,16,47
